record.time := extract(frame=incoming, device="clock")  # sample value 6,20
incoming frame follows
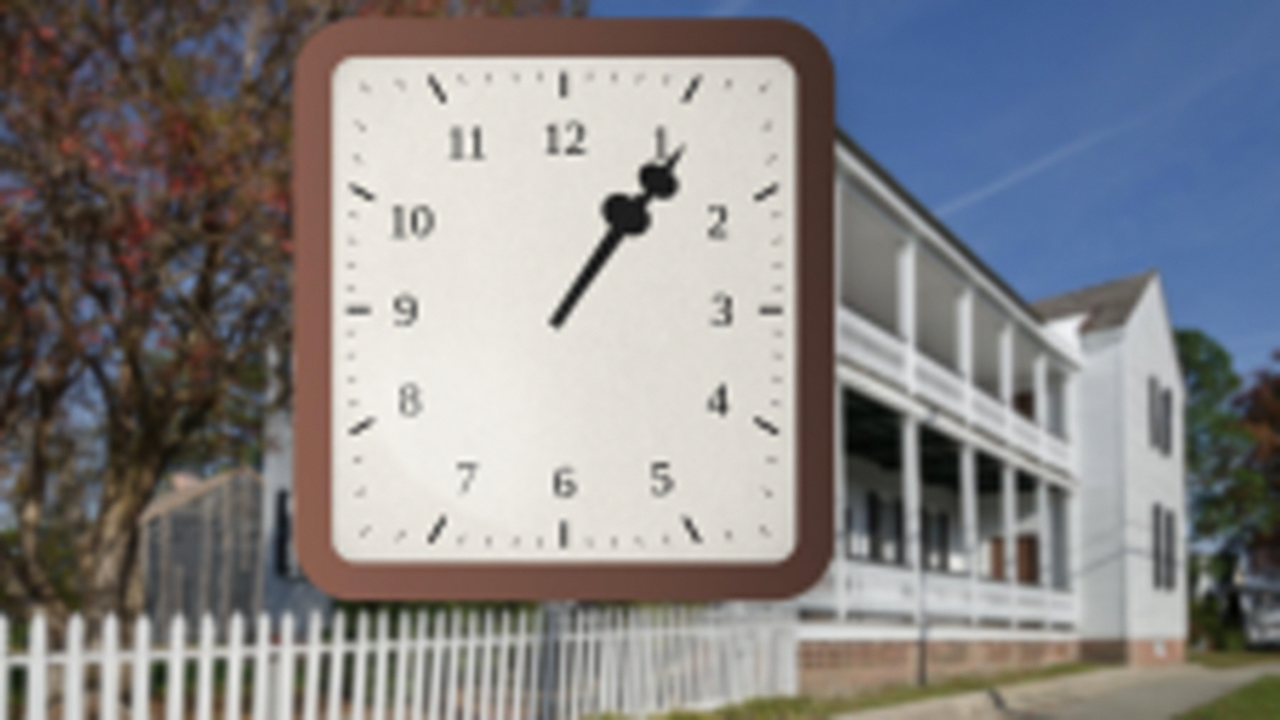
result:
1,06
